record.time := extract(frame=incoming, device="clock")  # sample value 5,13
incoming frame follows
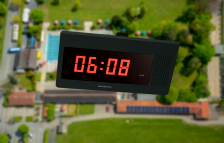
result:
6,08
